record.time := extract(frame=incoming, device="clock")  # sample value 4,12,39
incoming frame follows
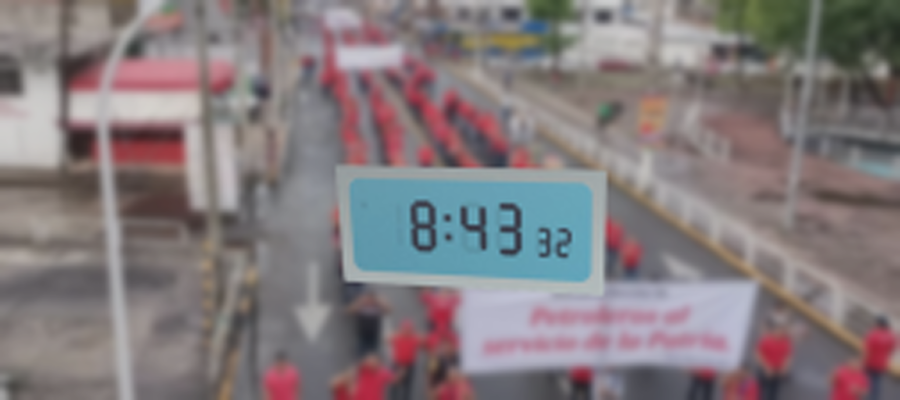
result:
8,43,32
